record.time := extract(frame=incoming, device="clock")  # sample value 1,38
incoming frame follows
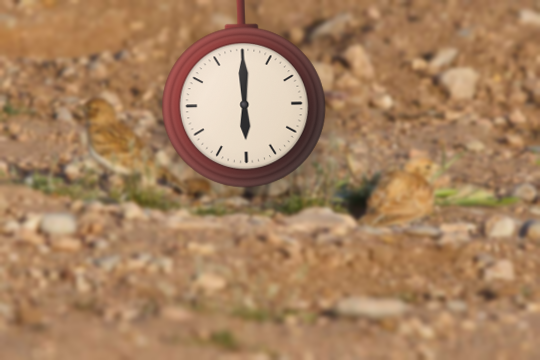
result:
6,00
